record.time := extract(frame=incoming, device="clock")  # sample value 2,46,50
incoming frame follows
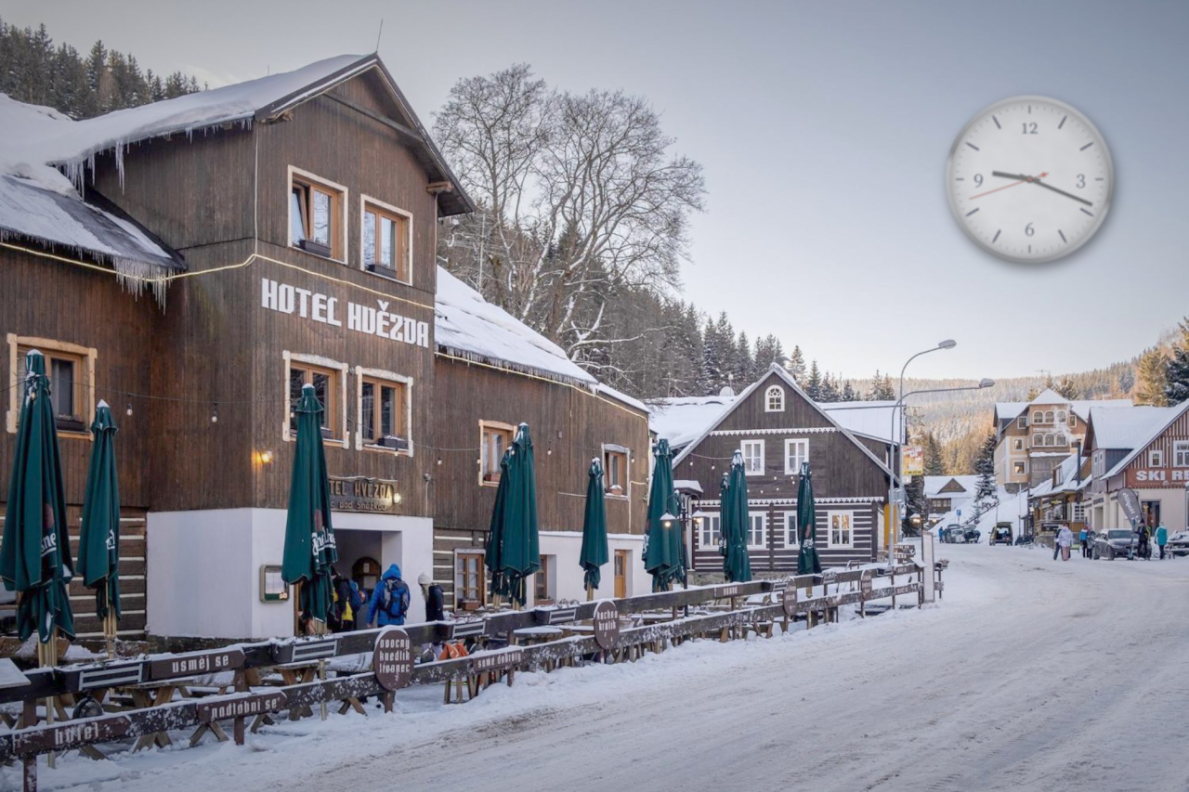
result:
9,18,42
